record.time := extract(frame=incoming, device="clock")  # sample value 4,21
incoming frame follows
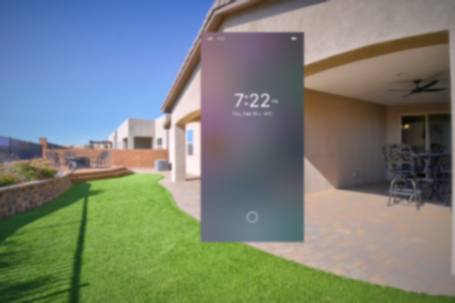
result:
7,22
